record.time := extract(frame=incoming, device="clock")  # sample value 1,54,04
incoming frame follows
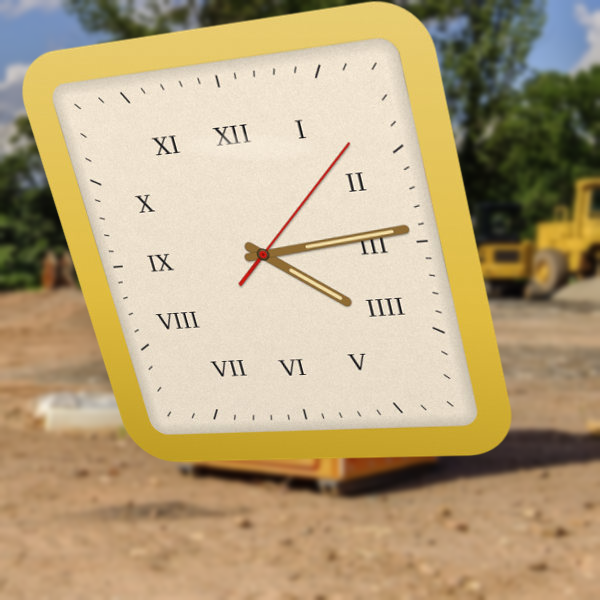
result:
4,14,08
